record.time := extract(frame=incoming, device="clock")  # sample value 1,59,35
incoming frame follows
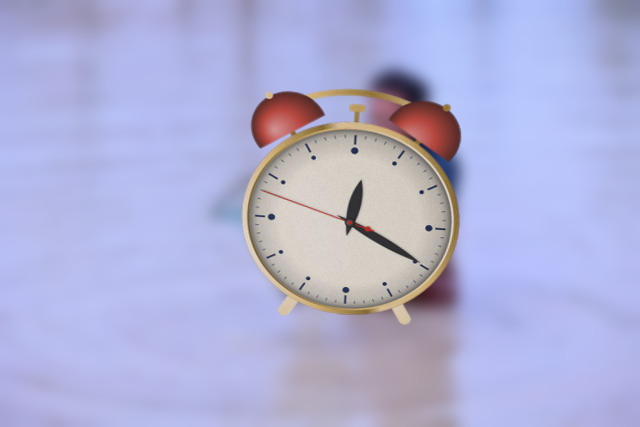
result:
12,19,48
